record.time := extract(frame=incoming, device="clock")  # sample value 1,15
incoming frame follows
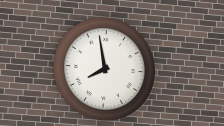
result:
7,58
